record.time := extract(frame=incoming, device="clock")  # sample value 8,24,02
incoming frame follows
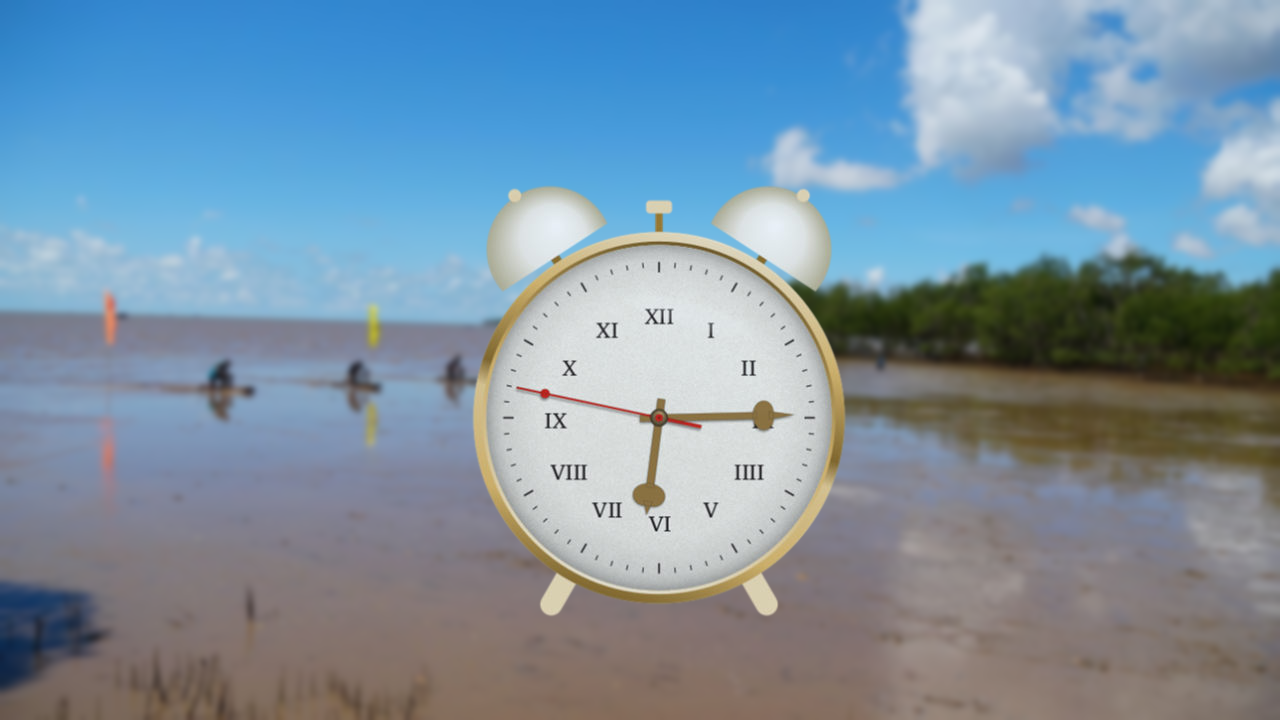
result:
6,14,47
